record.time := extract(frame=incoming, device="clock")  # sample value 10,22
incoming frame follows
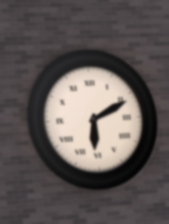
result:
6,11
